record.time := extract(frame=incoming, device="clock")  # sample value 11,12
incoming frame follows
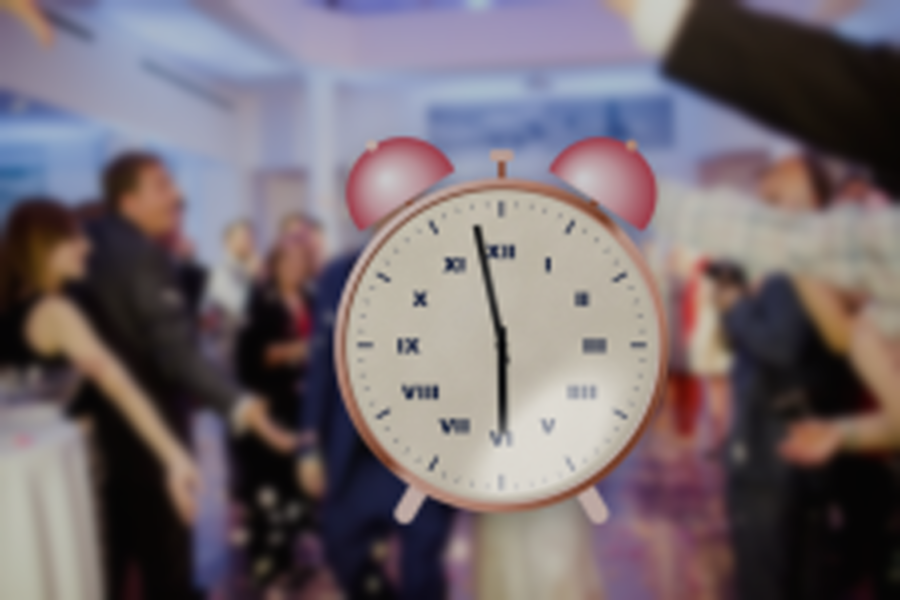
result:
5,58
